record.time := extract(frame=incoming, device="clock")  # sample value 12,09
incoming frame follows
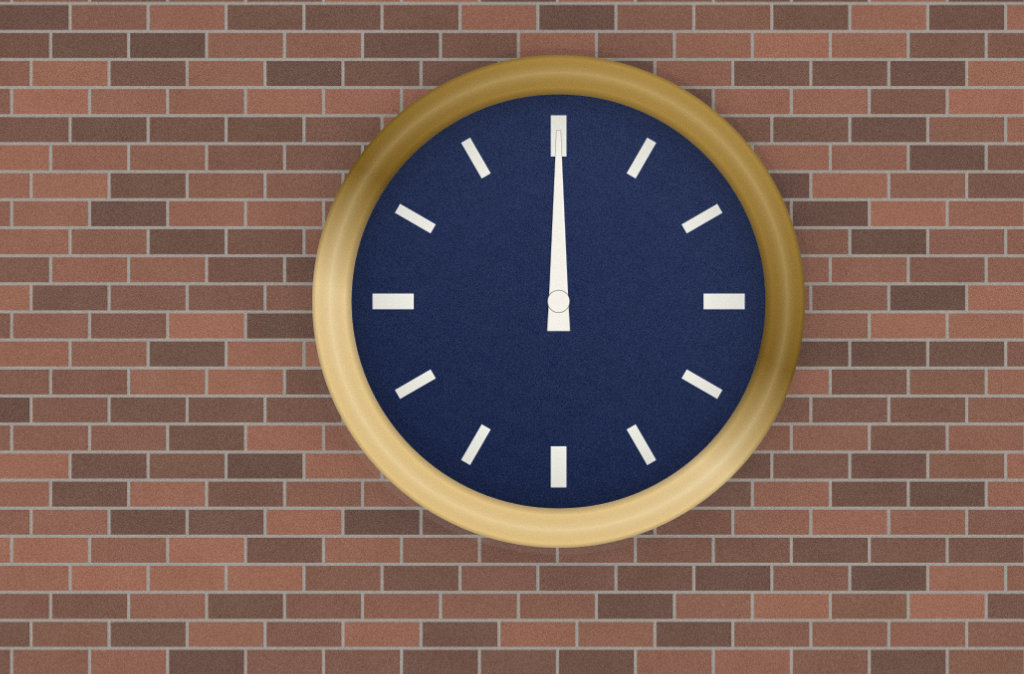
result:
12,00
